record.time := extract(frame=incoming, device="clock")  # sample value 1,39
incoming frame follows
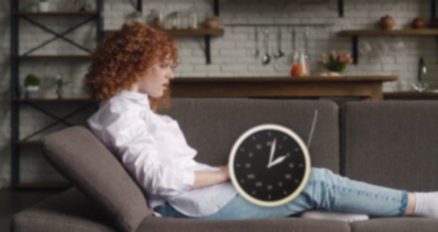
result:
2,02
